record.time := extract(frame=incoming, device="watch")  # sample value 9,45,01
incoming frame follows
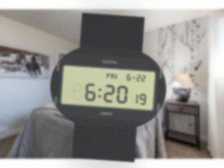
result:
6,20,19
